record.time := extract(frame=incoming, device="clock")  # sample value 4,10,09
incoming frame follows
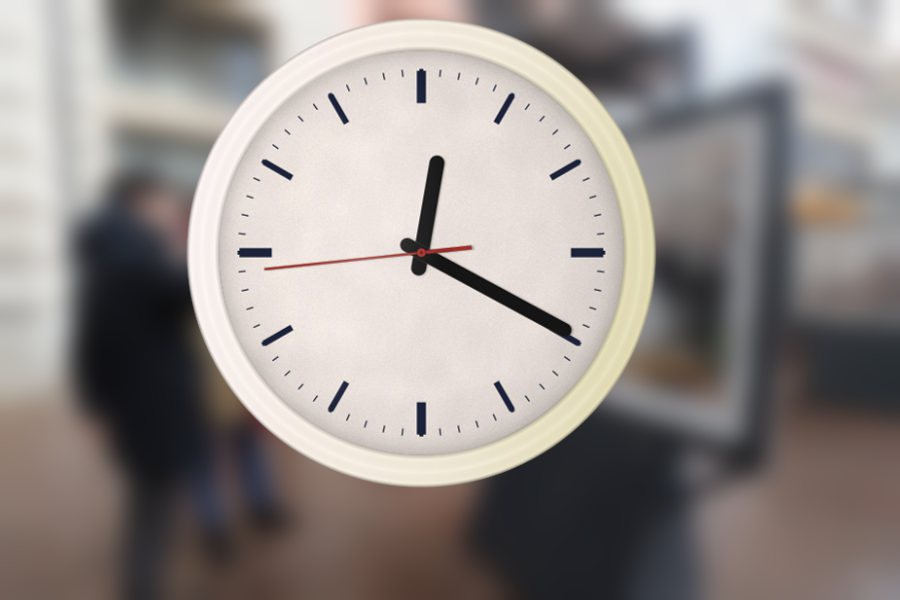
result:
12,19,44
